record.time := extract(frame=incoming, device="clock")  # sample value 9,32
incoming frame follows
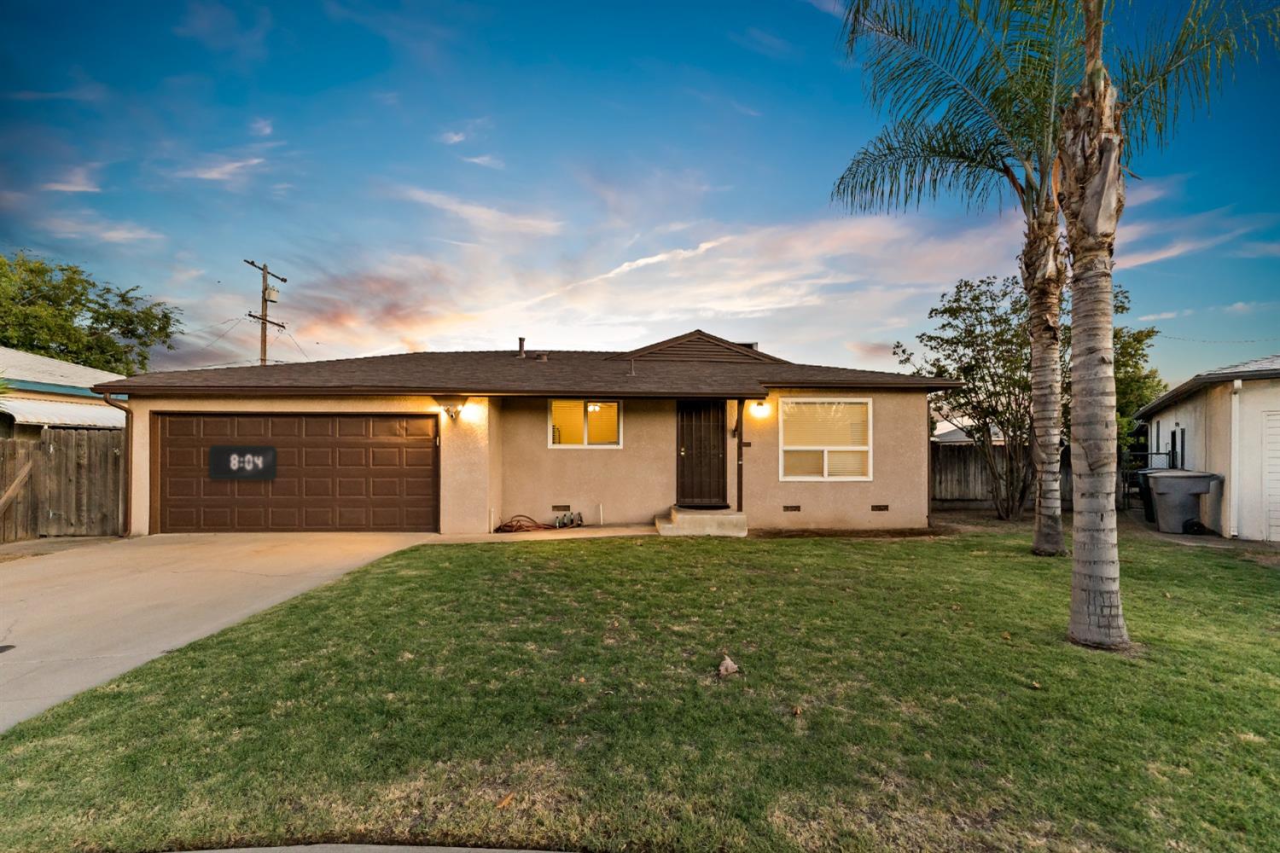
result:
8,04
